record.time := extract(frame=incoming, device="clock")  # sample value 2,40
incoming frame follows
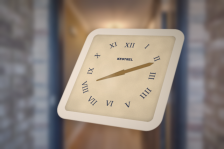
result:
8,11
